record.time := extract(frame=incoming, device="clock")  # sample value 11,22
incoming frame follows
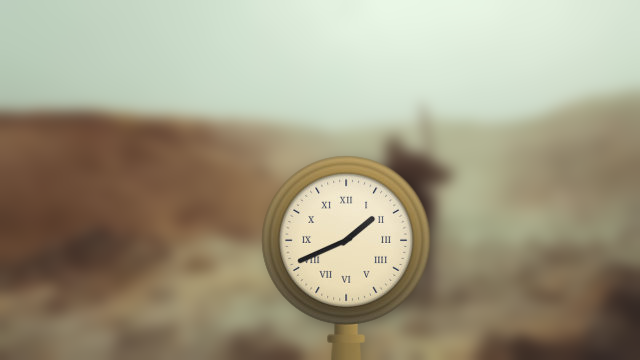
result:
1,41
